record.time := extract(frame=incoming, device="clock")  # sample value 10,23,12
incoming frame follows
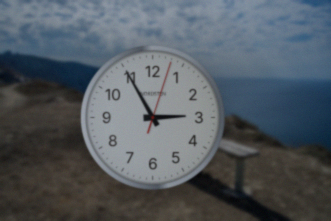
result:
2,55,03
